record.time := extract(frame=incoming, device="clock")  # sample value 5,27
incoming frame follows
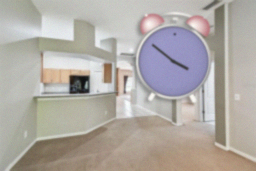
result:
3,51
